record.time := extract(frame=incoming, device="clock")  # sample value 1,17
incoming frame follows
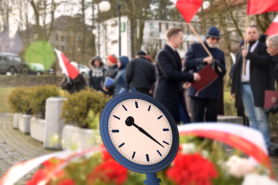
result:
10,22
